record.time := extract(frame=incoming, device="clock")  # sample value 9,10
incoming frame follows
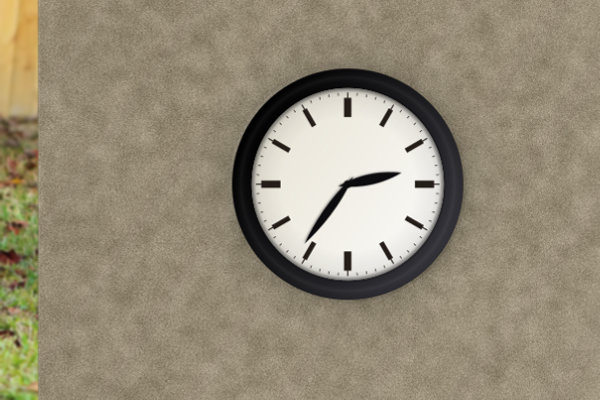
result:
2,36
